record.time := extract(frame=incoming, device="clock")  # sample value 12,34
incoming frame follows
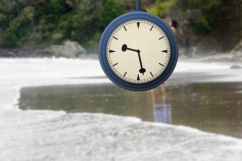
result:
9,28
